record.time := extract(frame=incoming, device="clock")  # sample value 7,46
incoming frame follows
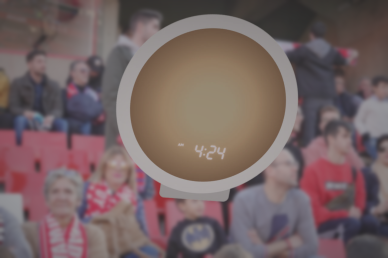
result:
4,24
